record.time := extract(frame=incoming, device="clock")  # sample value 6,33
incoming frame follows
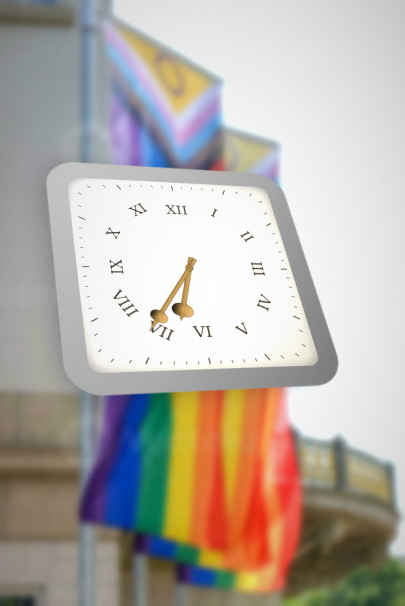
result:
6,36
